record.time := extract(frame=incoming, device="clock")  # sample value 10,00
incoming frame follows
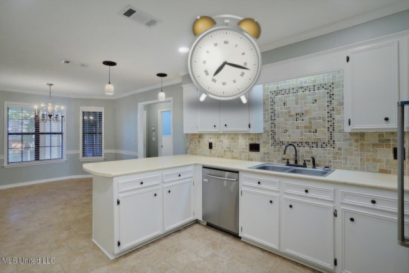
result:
7,17
